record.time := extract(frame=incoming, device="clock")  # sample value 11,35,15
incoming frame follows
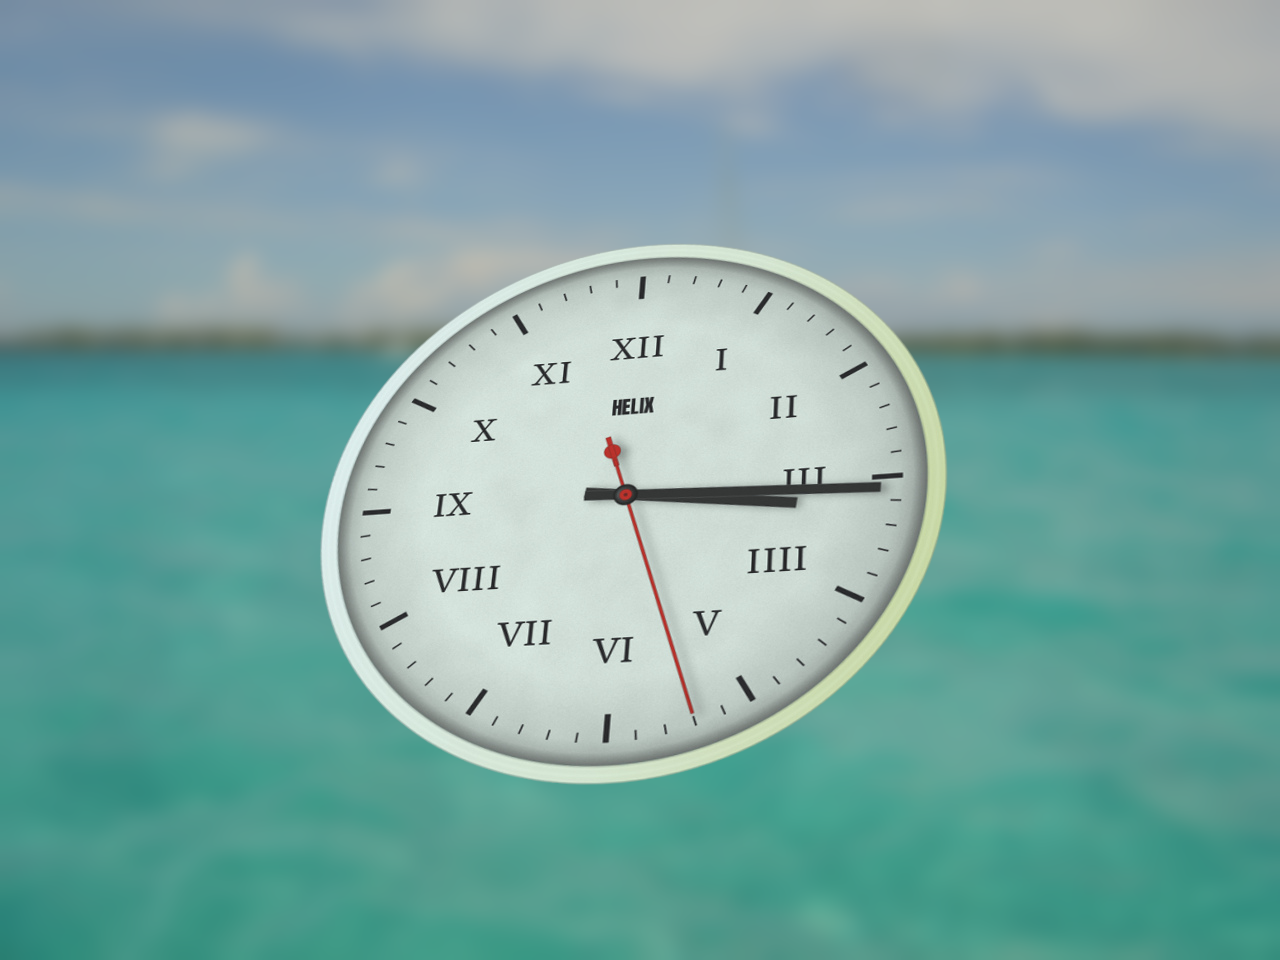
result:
3,15,27
